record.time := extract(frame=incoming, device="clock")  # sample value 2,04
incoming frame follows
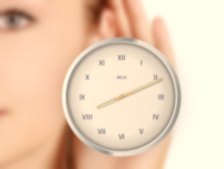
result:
8,11
